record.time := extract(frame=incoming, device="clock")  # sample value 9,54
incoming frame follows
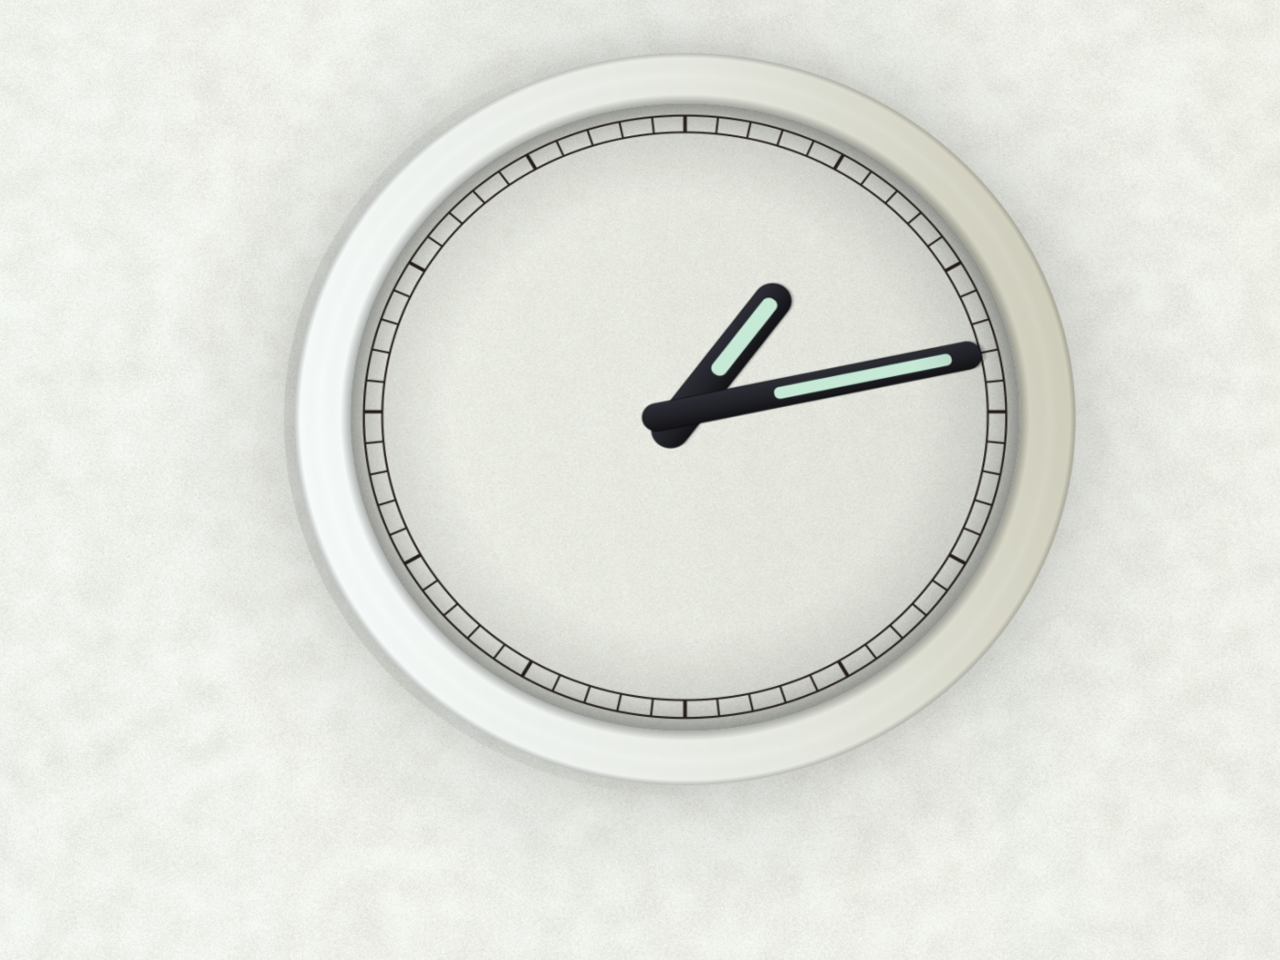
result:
1,13
